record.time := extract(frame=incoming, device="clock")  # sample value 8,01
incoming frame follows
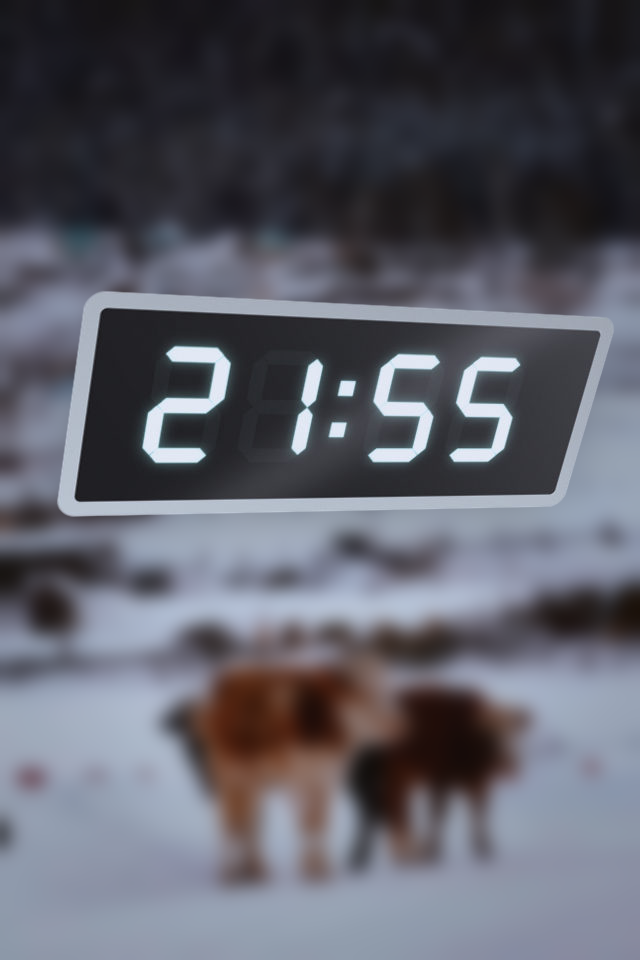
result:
21,55
